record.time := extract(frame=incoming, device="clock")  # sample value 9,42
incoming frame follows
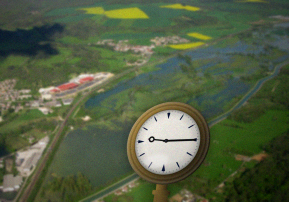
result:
9,15
